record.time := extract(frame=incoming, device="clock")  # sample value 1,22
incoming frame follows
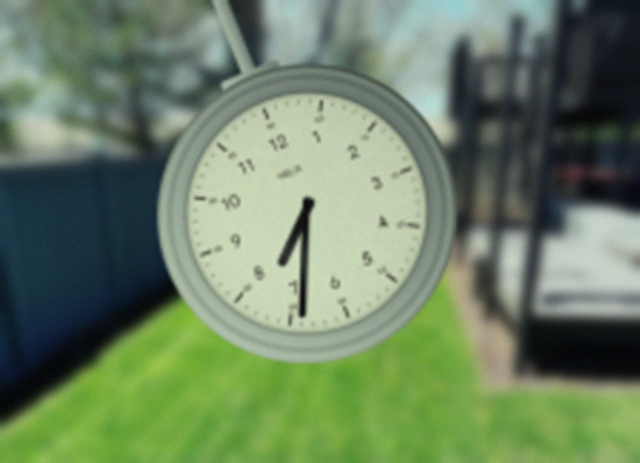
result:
7,34
